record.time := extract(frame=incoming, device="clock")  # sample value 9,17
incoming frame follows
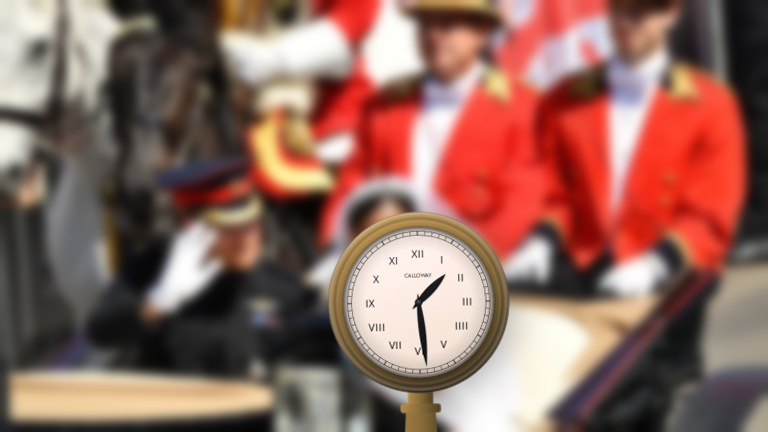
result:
1,29
